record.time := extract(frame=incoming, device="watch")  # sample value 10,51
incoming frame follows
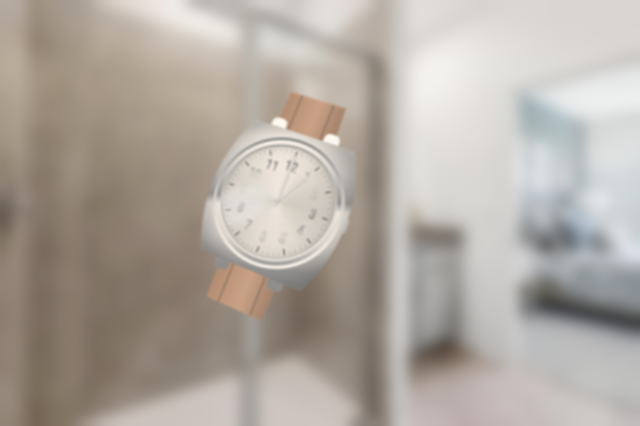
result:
1,00
